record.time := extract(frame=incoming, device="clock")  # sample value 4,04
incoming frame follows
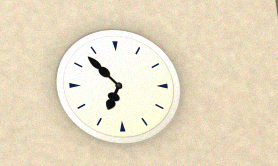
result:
6,53
